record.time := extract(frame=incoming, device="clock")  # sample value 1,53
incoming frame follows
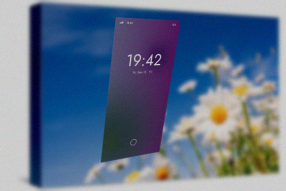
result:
19,42
